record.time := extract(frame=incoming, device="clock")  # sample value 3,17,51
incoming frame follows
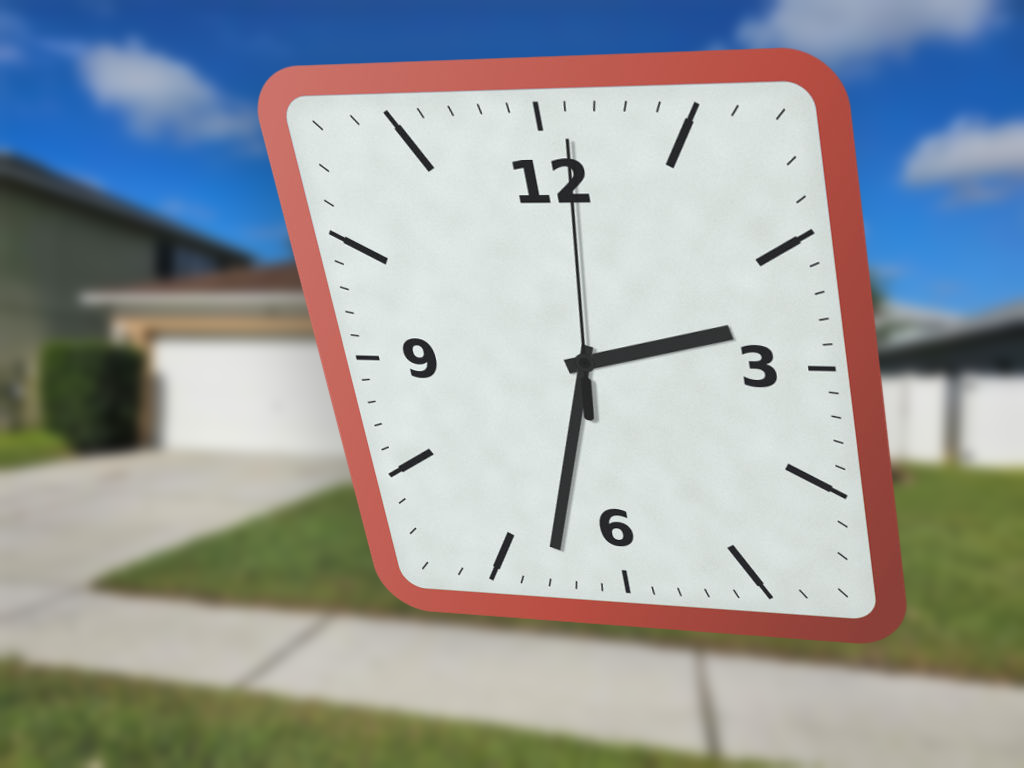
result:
2,33,01
